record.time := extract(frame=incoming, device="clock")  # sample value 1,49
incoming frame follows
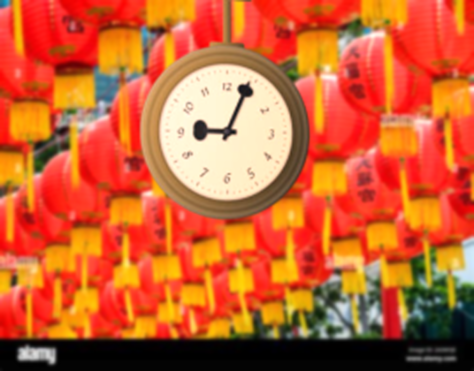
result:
9,04
